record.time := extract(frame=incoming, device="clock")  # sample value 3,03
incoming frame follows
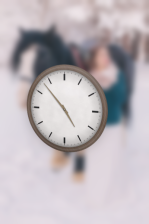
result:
4,53
